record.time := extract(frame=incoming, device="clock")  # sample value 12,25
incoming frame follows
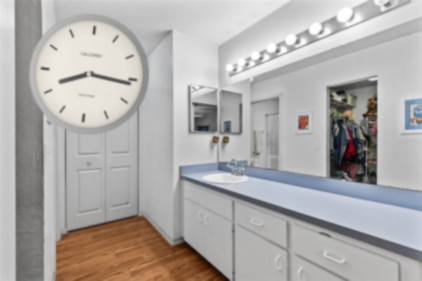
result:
8,16
